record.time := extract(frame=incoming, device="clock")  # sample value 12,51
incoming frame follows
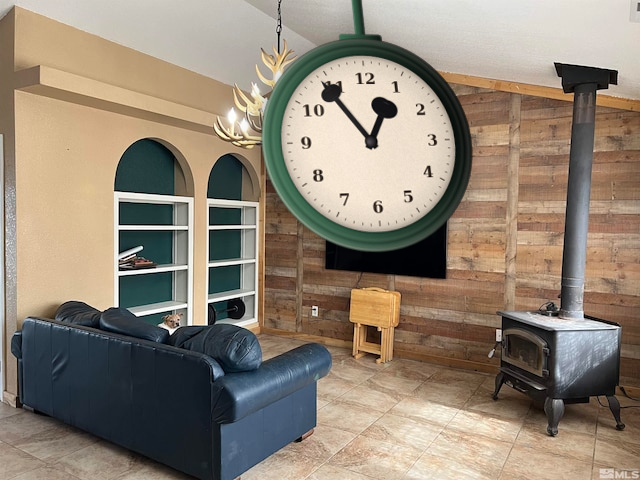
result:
12,54
